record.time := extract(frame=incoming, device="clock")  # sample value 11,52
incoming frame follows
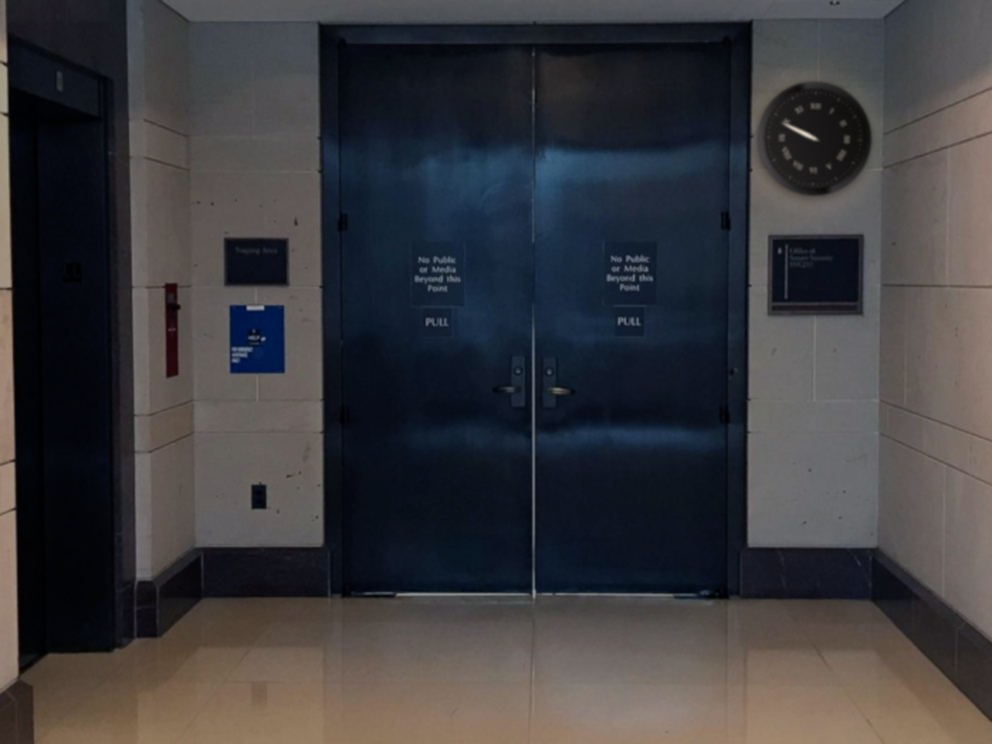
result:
9,49
